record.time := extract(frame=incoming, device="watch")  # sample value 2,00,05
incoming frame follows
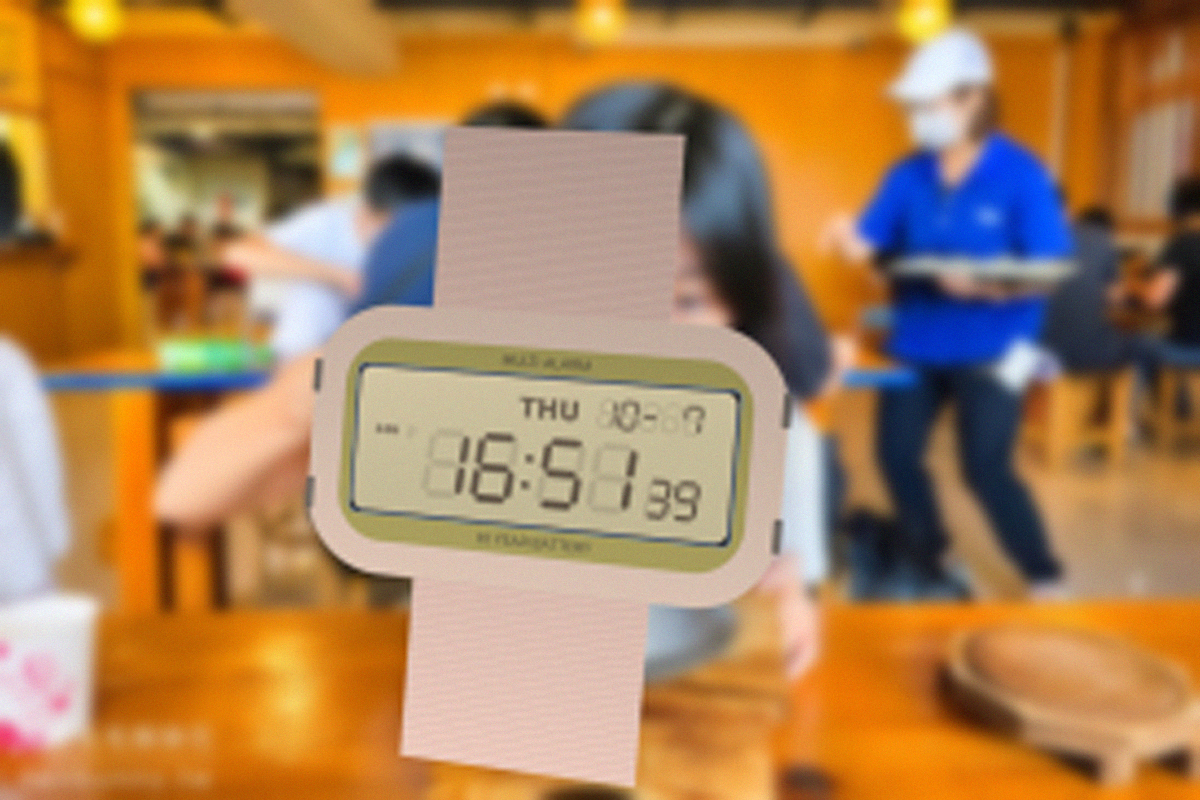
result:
16,51,39
